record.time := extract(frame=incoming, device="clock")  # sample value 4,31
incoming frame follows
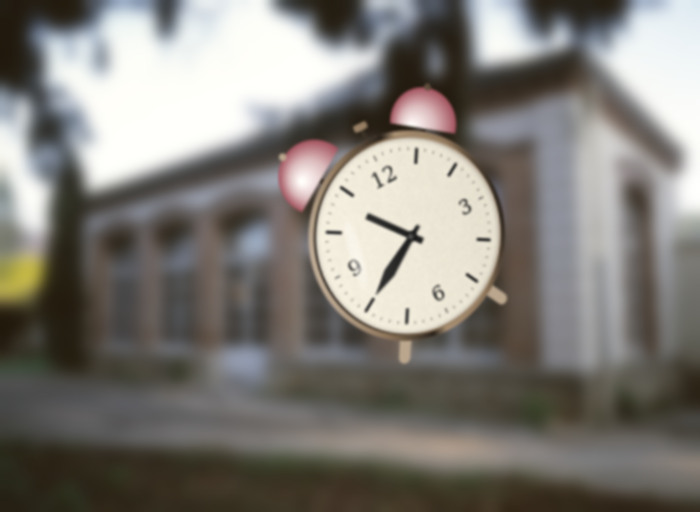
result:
10,40
